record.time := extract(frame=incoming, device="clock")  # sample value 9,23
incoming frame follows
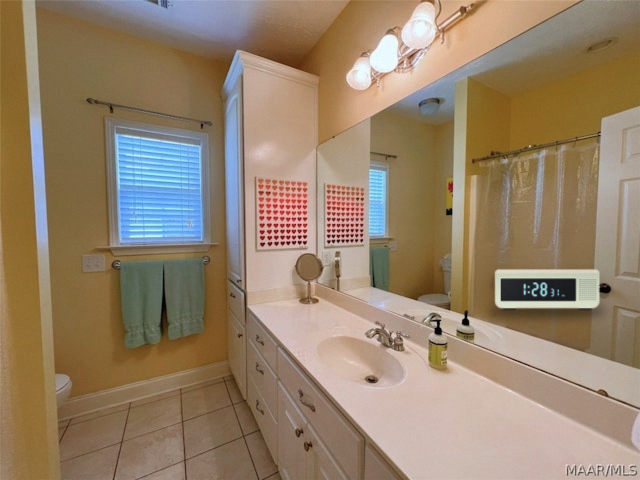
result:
1,28
